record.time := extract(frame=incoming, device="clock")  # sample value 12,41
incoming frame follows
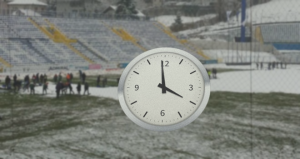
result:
3,59
